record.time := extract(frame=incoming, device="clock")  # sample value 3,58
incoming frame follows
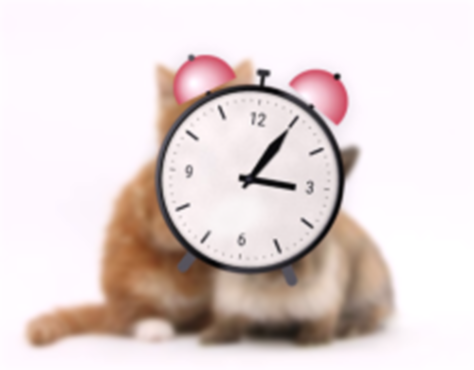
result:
3,05
